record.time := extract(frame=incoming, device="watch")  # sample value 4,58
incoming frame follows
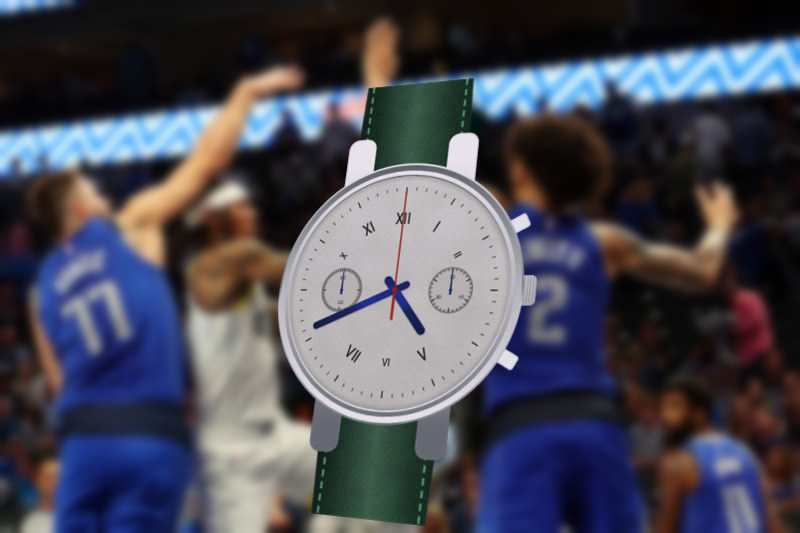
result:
4,41
